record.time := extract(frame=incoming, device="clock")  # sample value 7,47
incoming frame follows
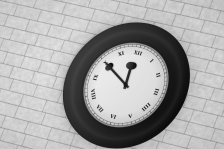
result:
11,50
